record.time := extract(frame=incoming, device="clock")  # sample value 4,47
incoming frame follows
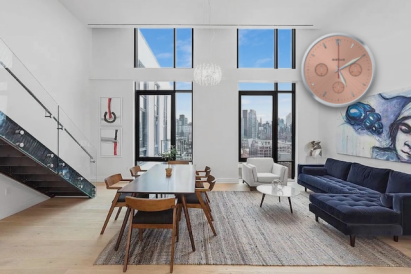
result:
5,10
